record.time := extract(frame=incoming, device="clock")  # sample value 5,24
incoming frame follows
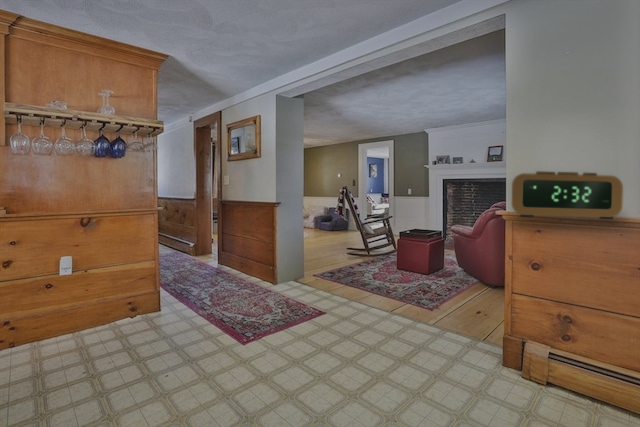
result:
2,32
